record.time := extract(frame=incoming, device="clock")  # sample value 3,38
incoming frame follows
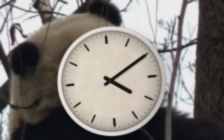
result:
4,10
